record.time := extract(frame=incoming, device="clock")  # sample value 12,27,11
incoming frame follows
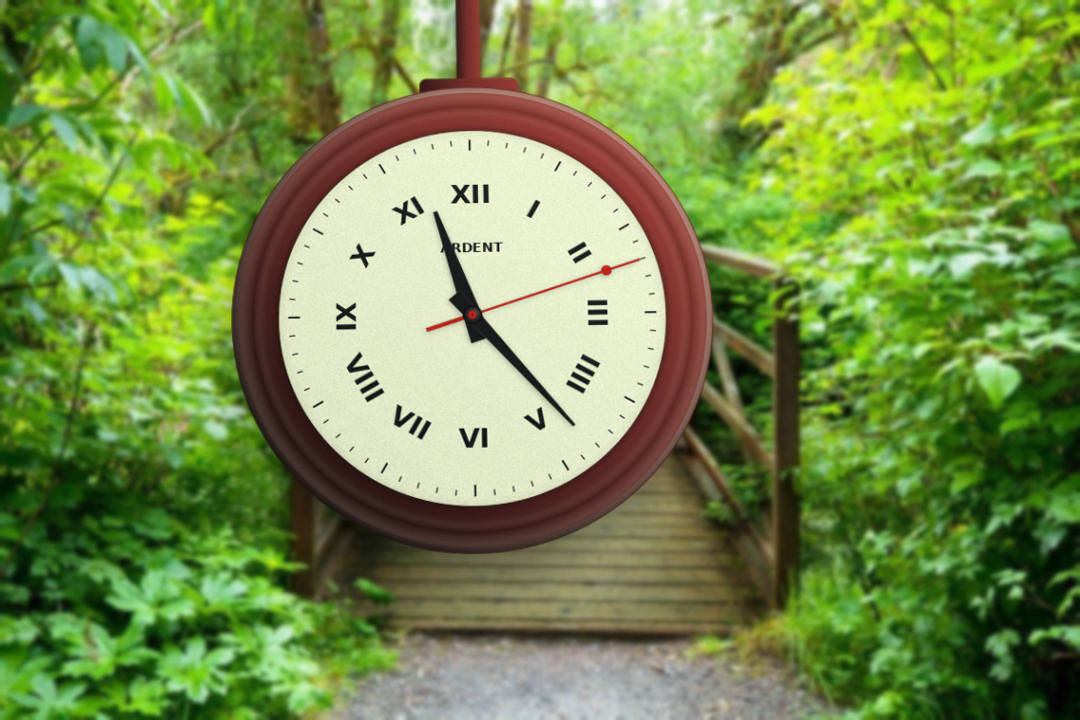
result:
11,23,12
